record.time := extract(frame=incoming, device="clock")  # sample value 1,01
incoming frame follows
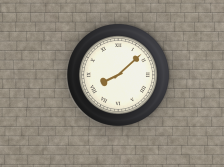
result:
8,08
